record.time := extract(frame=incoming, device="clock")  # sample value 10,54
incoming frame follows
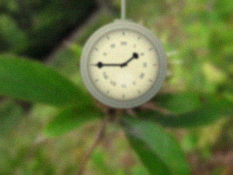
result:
1,45
